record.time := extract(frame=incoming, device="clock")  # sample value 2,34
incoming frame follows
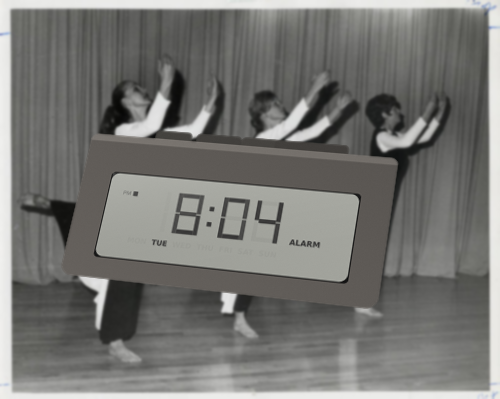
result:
8,04
